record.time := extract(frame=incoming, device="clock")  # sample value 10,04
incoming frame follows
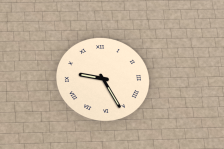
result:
9,26
